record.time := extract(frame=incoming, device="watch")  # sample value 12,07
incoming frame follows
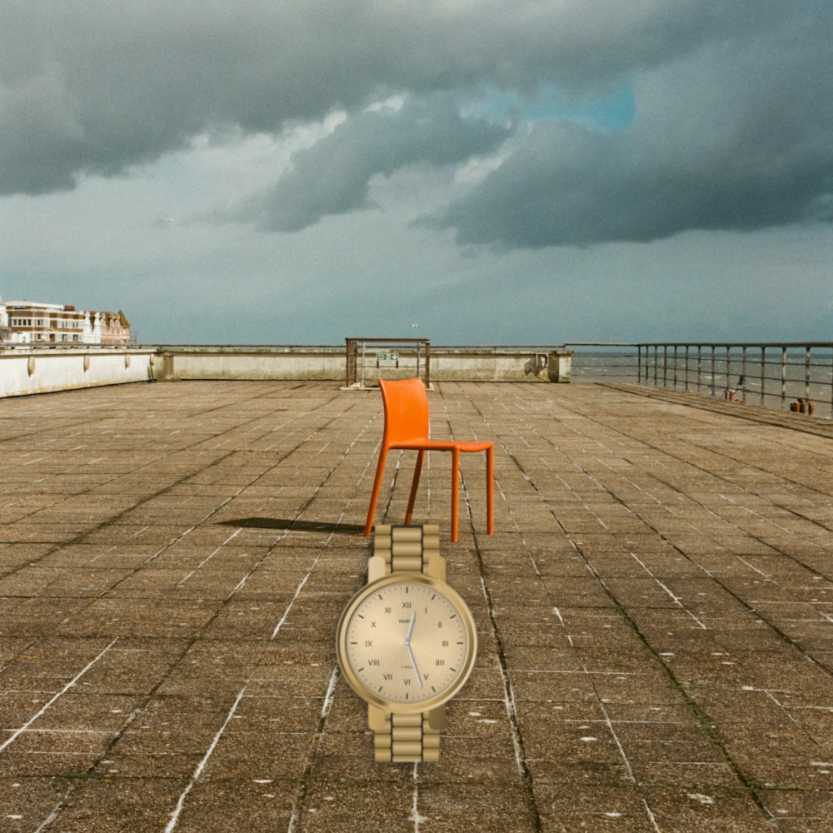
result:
12,27
